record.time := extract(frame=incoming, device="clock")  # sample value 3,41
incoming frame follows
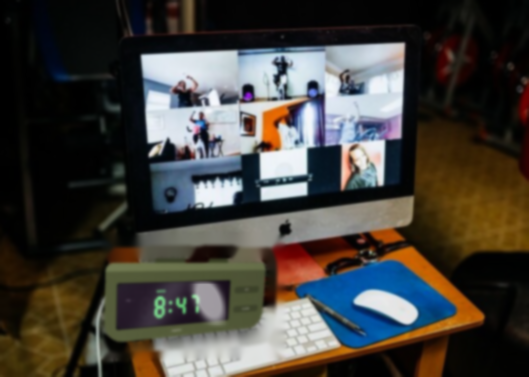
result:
8,47
